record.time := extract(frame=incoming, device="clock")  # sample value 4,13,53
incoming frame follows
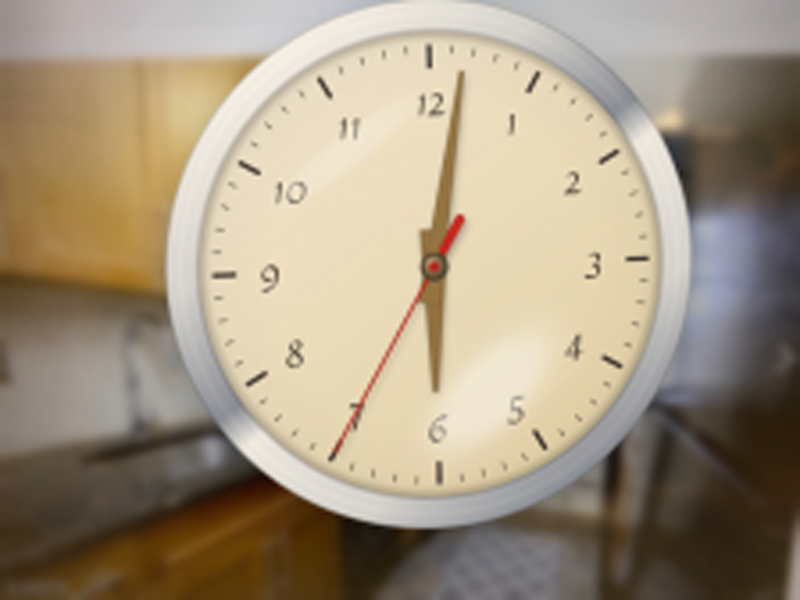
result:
6,01,35
